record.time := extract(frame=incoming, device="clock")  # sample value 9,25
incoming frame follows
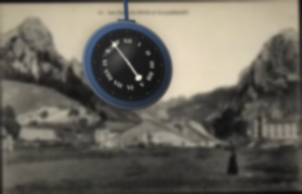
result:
4,54
